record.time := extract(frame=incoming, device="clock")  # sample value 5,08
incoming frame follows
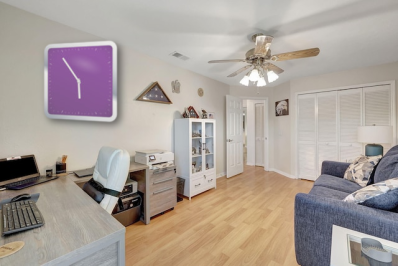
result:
5,54
